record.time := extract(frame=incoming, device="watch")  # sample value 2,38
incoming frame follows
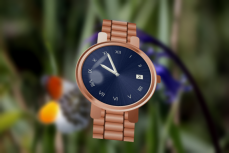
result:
9,56
